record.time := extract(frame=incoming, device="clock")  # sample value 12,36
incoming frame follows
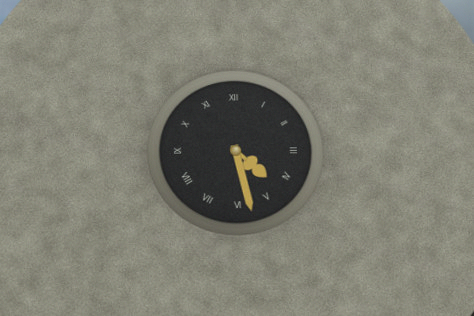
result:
4,28
